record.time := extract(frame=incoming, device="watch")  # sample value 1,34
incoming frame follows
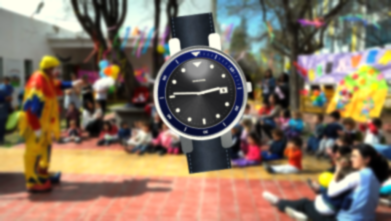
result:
2,46
